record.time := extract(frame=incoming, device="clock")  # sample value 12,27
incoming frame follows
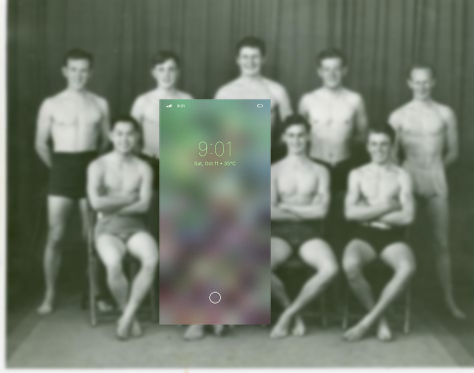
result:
9,01
